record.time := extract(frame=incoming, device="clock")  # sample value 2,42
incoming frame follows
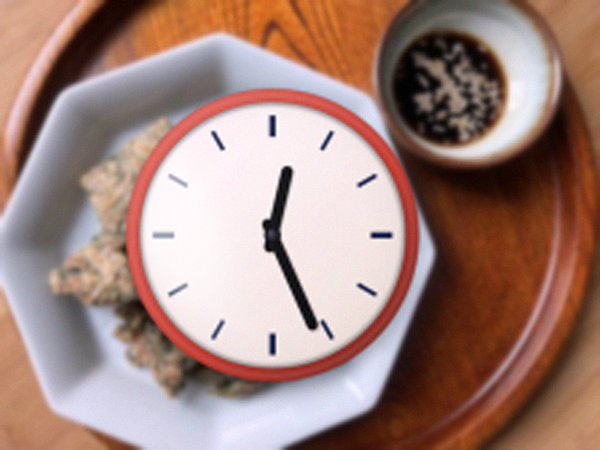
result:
12,26
